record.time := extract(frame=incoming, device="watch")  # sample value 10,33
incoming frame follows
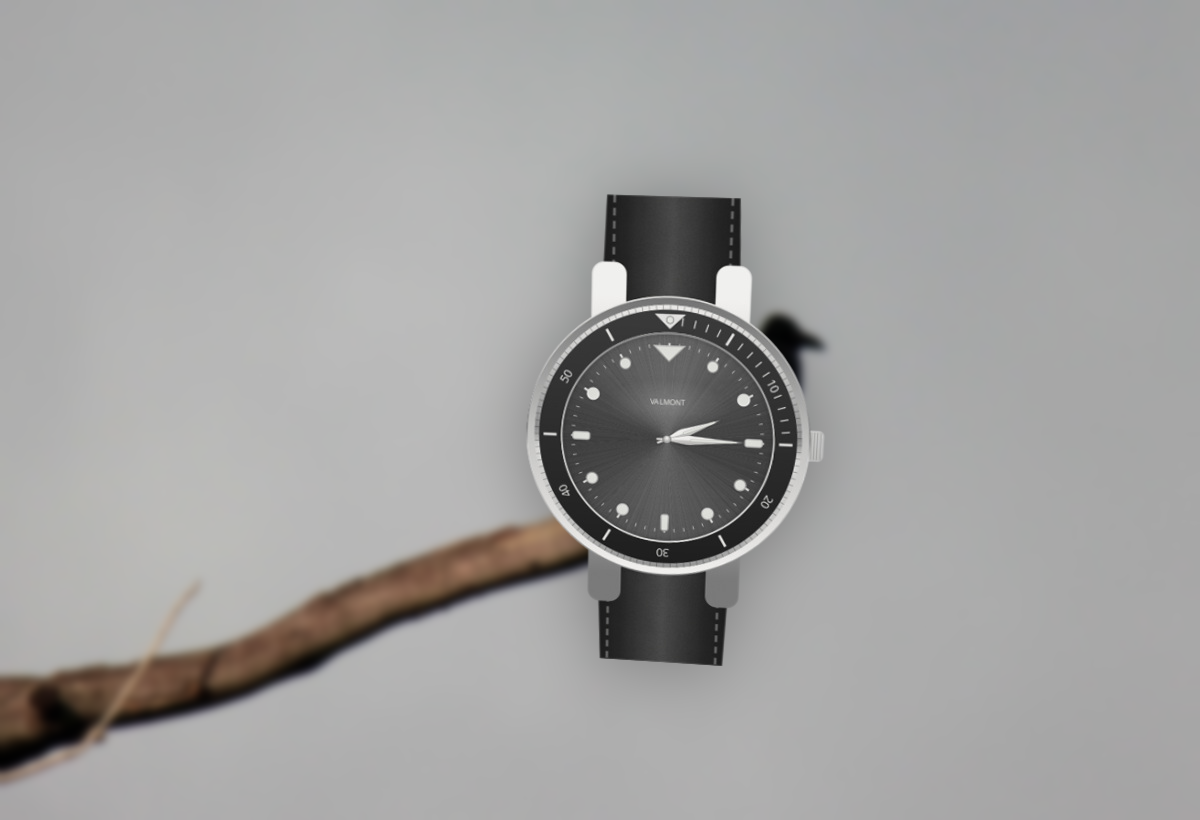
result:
2,15
